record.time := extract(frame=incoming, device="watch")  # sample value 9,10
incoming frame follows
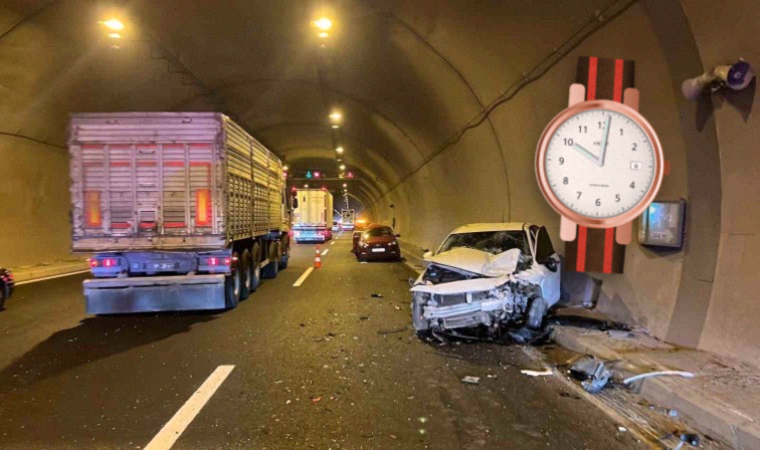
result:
10,01
